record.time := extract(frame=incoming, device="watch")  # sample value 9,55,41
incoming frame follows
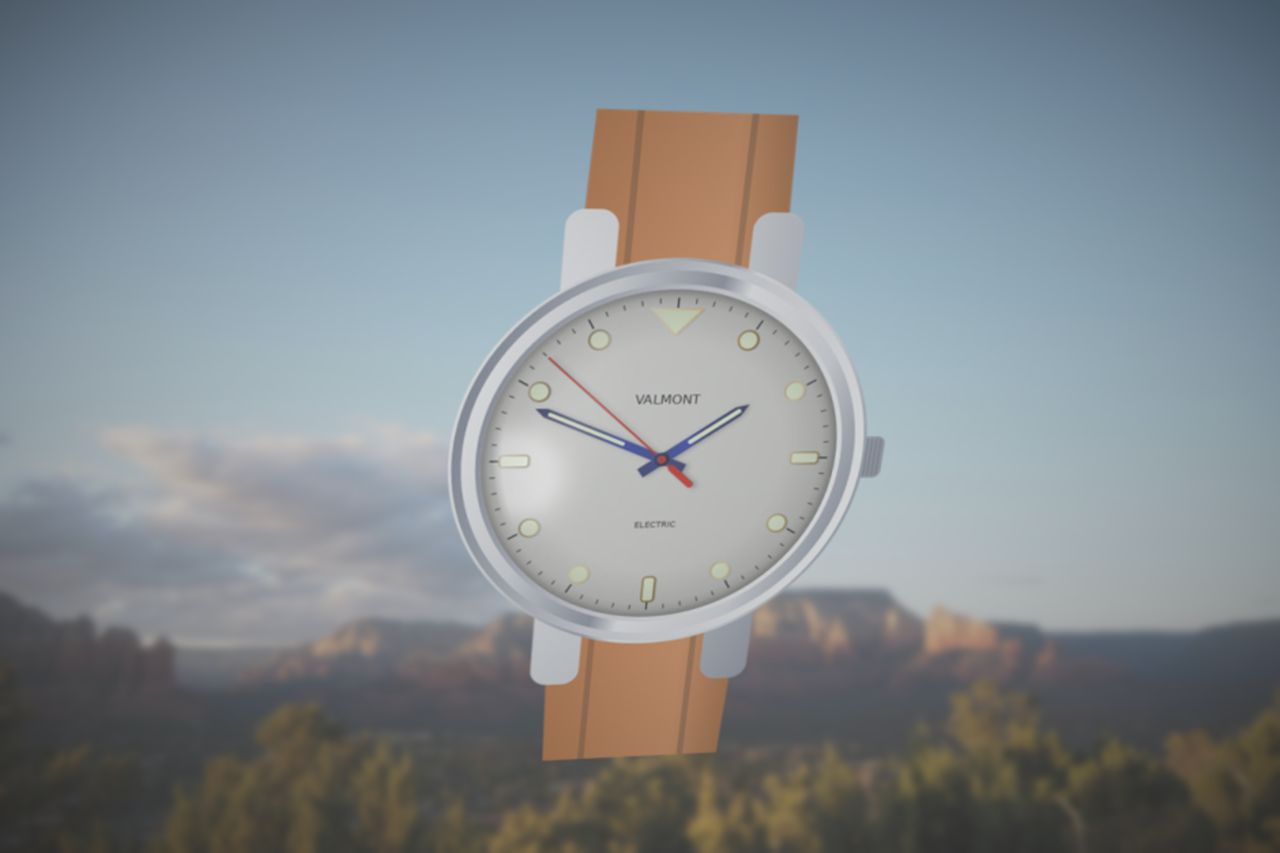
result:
1,48,52
